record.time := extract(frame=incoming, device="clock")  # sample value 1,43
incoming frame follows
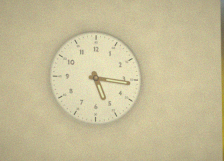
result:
5,16
